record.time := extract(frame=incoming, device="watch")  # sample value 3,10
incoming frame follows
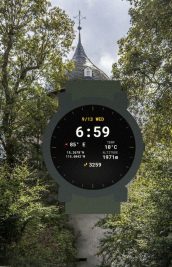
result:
6,59
